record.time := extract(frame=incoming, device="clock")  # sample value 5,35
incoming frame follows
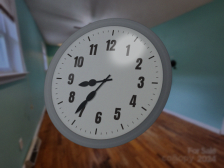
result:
8,36
